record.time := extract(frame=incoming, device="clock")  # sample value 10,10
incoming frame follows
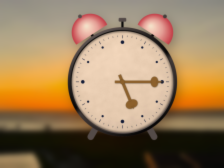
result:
5,15
